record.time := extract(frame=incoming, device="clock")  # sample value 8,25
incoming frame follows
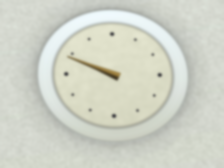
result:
9,49
